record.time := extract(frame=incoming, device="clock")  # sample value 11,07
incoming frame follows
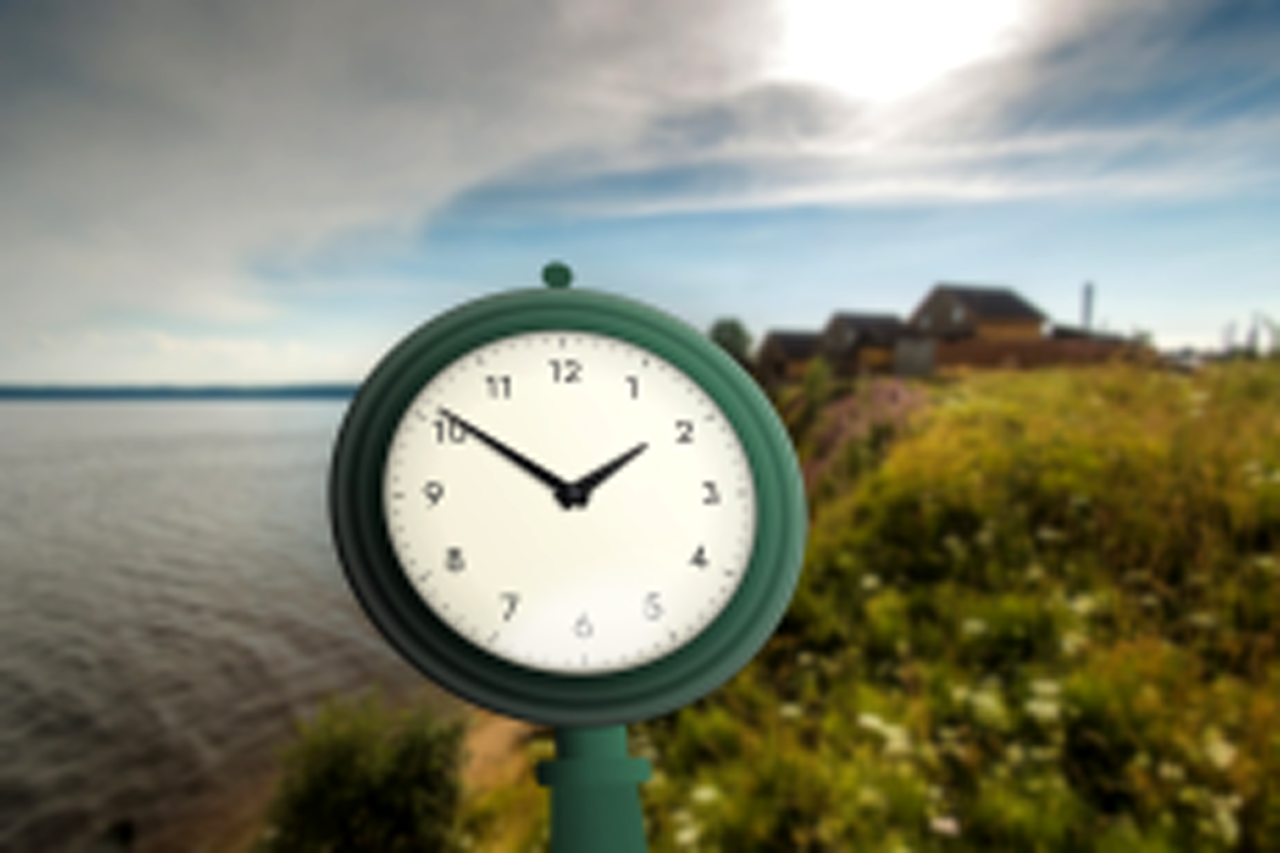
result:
1,51
